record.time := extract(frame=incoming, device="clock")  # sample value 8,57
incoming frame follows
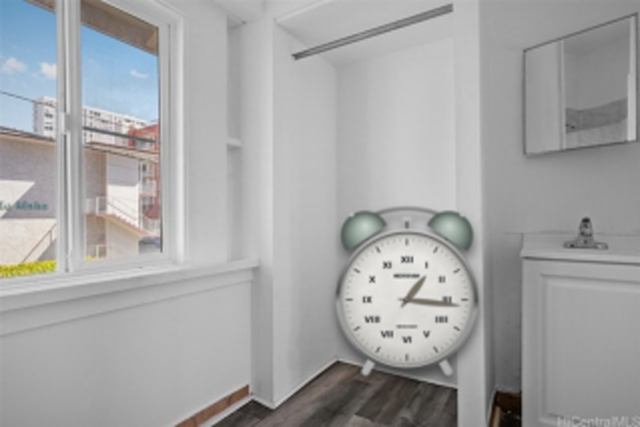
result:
1,16
